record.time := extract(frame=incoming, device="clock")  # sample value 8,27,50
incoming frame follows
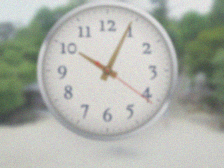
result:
10,04,21
